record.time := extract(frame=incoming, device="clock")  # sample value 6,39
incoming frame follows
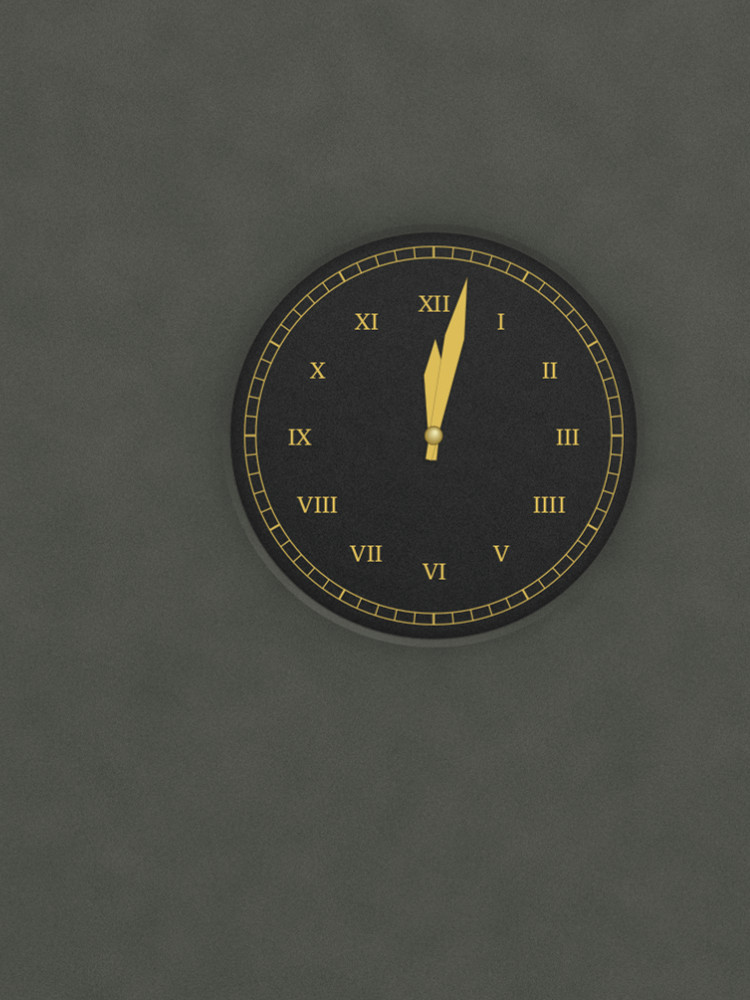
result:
12,02
